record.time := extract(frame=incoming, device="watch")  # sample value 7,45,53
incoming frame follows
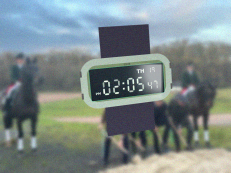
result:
2,05,47
